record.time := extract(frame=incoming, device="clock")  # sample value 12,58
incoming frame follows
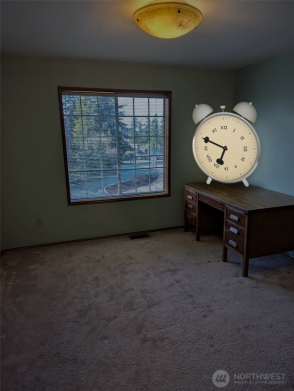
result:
6,49
